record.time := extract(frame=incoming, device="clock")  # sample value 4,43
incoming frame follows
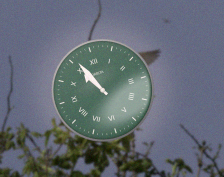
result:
10,56
